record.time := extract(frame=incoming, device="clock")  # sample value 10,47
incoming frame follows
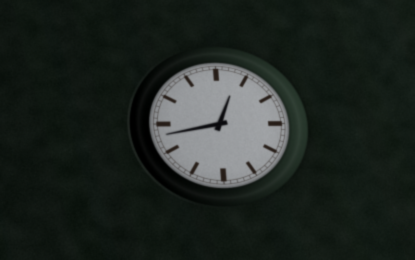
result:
12,43
